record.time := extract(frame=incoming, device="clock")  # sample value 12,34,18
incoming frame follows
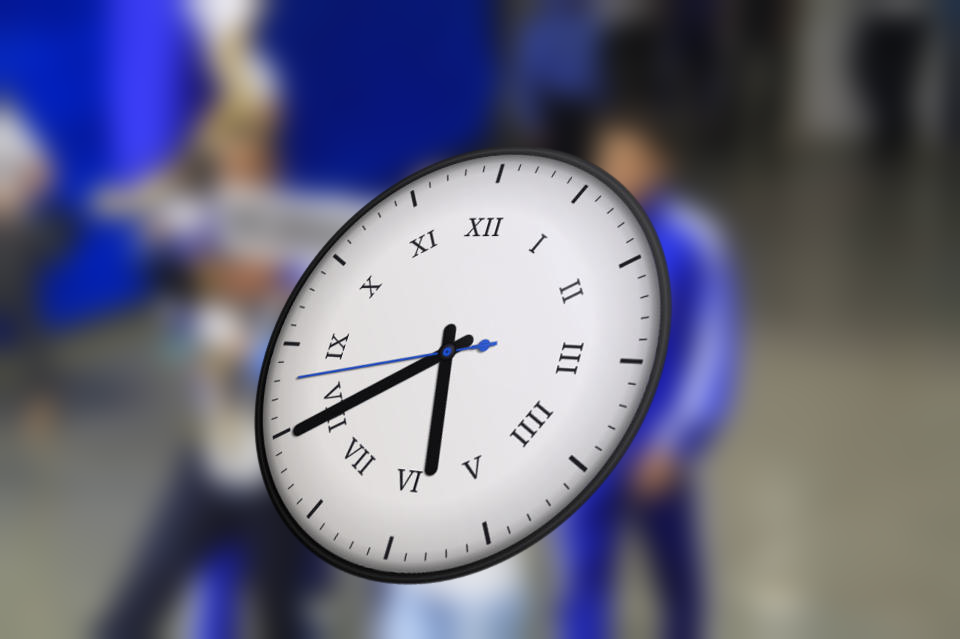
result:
5,39,43
